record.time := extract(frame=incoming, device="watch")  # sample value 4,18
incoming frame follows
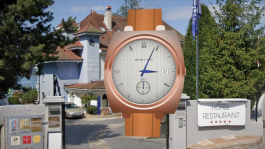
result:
3,04
